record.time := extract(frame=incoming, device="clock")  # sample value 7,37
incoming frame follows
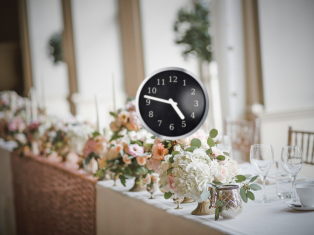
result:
4,47
